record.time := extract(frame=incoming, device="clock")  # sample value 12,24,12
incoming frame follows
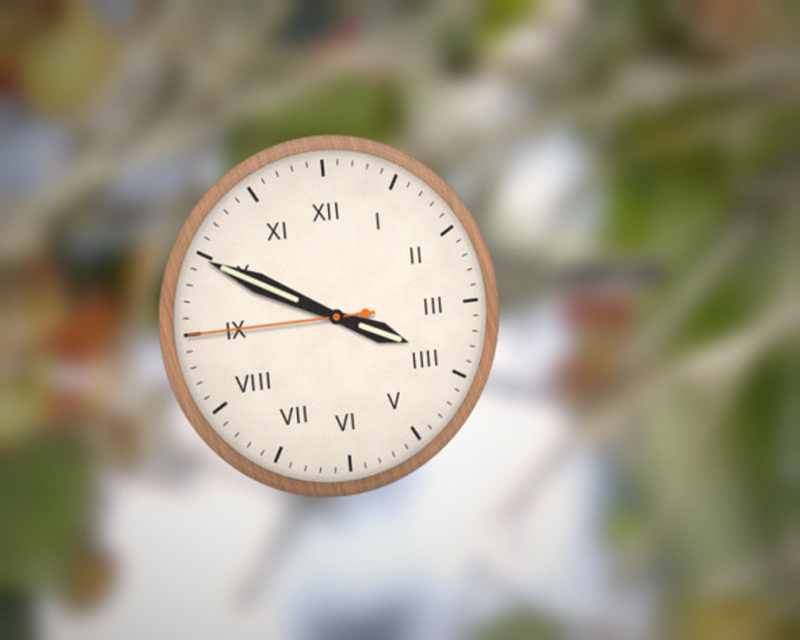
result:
3,49,45
